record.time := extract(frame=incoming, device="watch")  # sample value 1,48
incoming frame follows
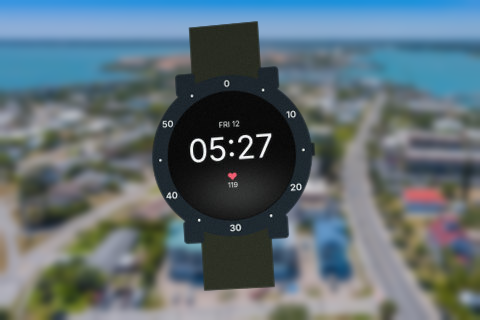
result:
5,27
